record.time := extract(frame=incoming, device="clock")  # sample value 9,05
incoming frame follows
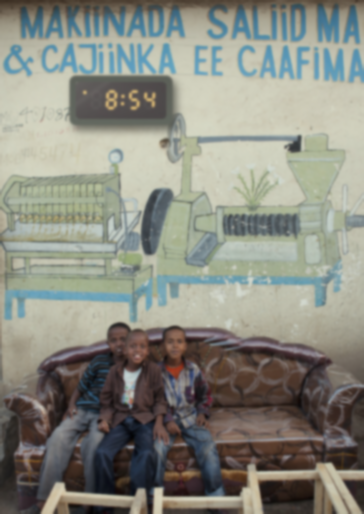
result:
8,54
